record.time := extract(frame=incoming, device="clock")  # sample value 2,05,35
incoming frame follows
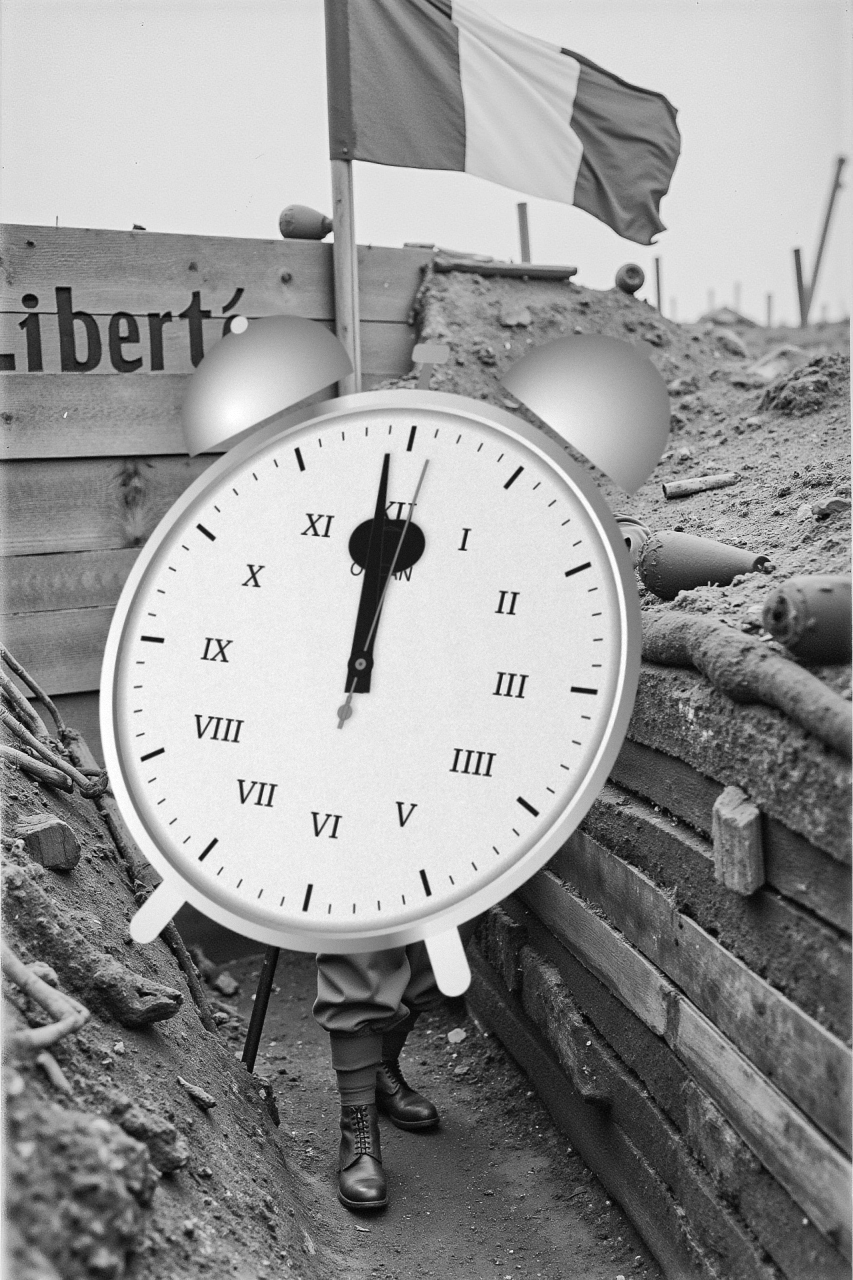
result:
11,59,01
